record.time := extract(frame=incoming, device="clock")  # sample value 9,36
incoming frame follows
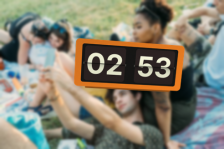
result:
2,53
